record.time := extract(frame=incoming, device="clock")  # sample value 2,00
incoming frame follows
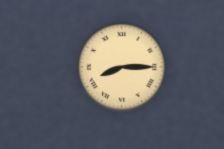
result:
8,15
